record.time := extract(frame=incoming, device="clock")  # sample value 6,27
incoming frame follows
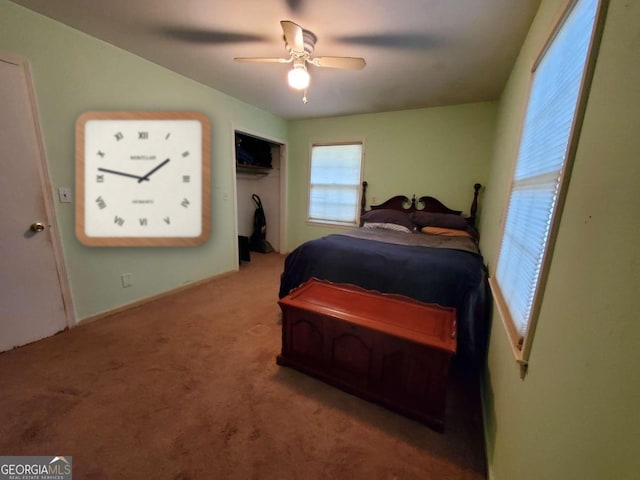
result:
1,47
